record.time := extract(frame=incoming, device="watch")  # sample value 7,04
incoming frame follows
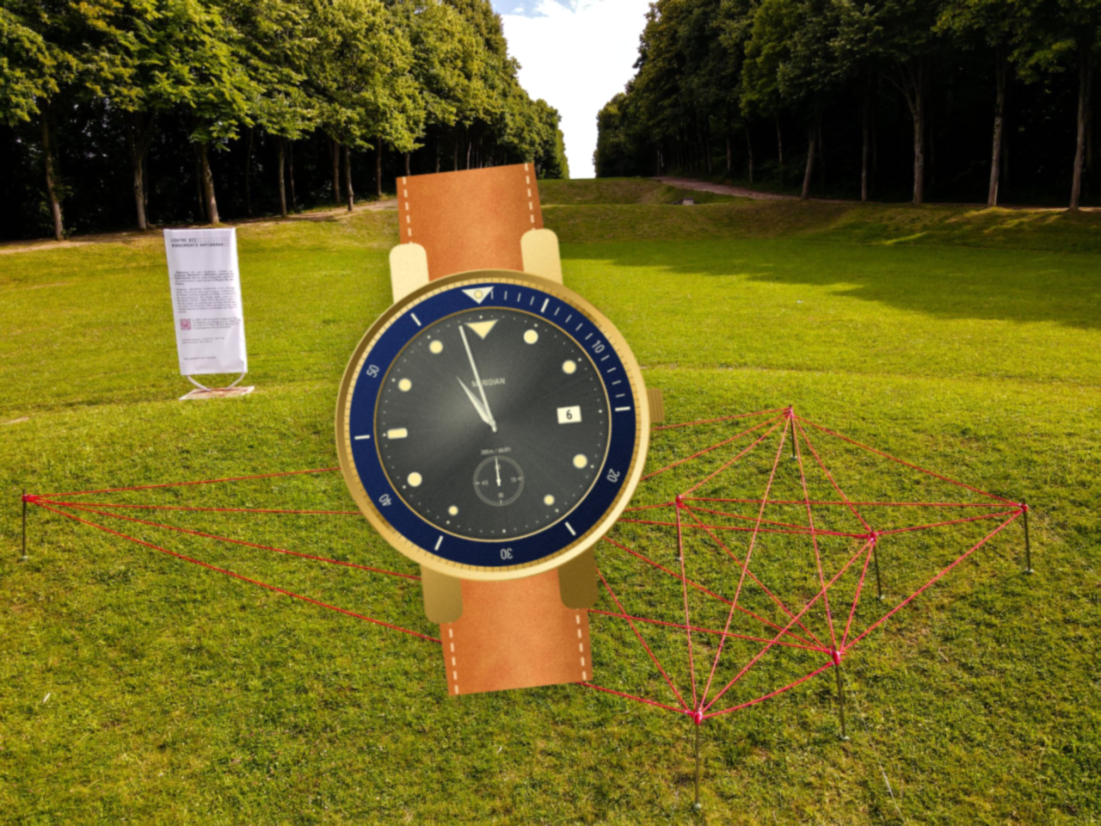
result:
10,58
